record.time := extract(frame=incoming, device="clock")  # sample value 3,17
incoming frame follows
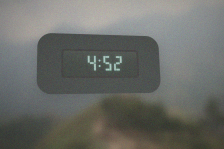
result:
4,52
